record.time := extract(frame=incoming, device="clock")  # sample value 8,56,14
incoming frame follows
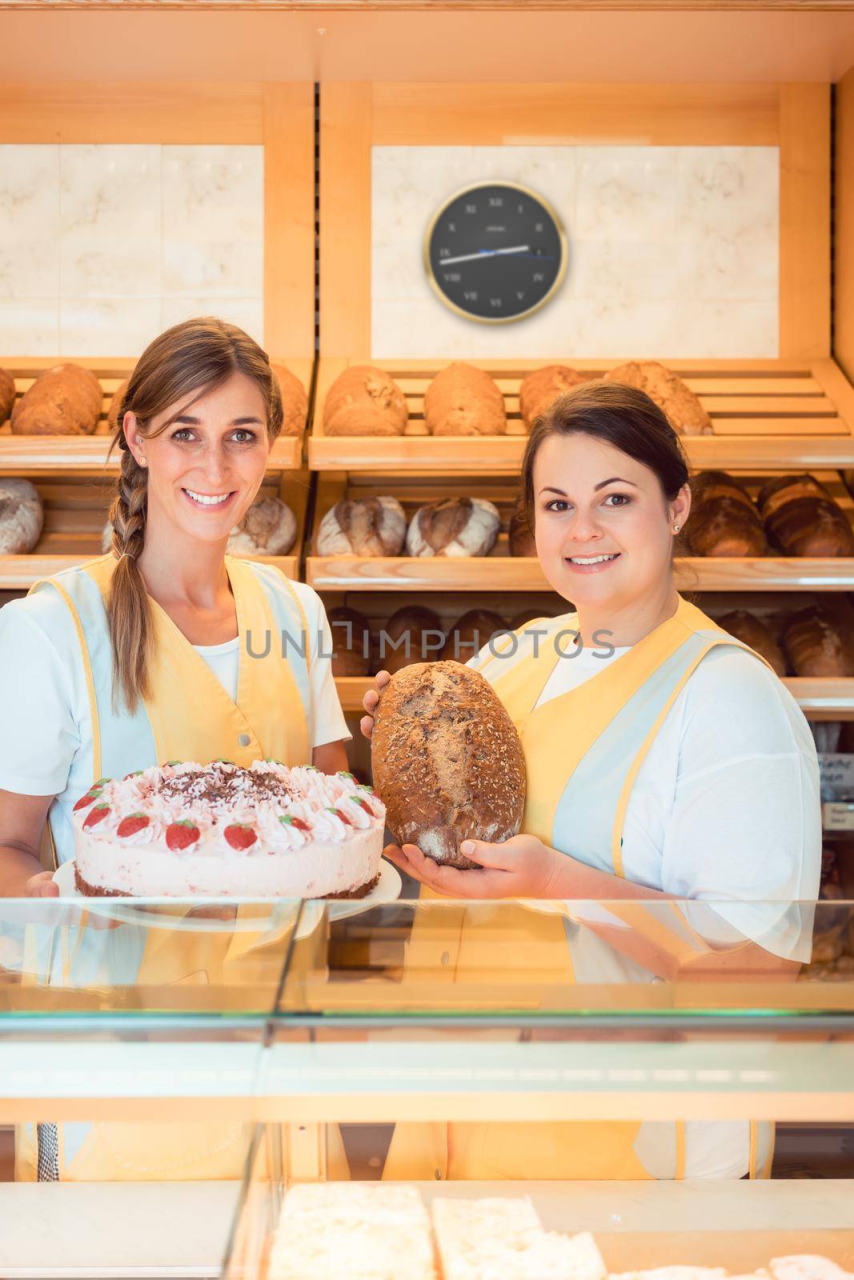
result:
2,43,16
